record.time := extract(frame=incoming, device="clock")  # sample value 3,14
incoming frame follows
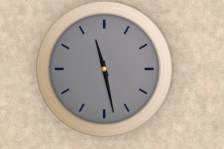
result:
11,28
